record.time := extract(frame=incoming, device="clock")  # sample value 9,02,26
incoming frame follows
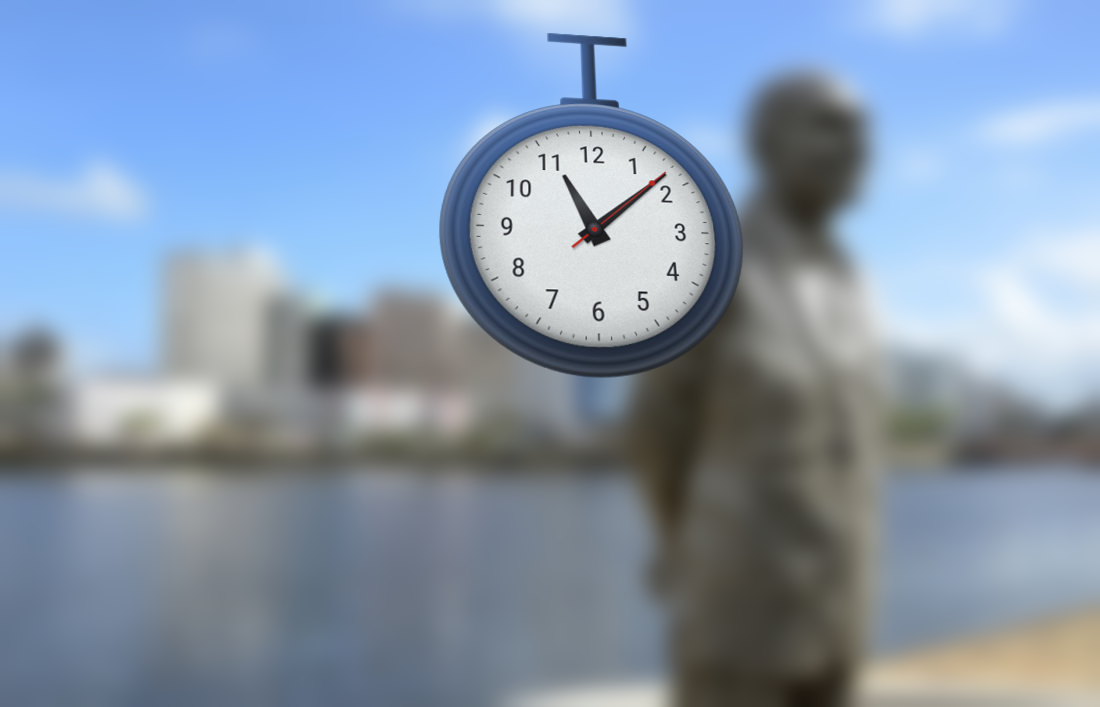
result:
11,08,08
